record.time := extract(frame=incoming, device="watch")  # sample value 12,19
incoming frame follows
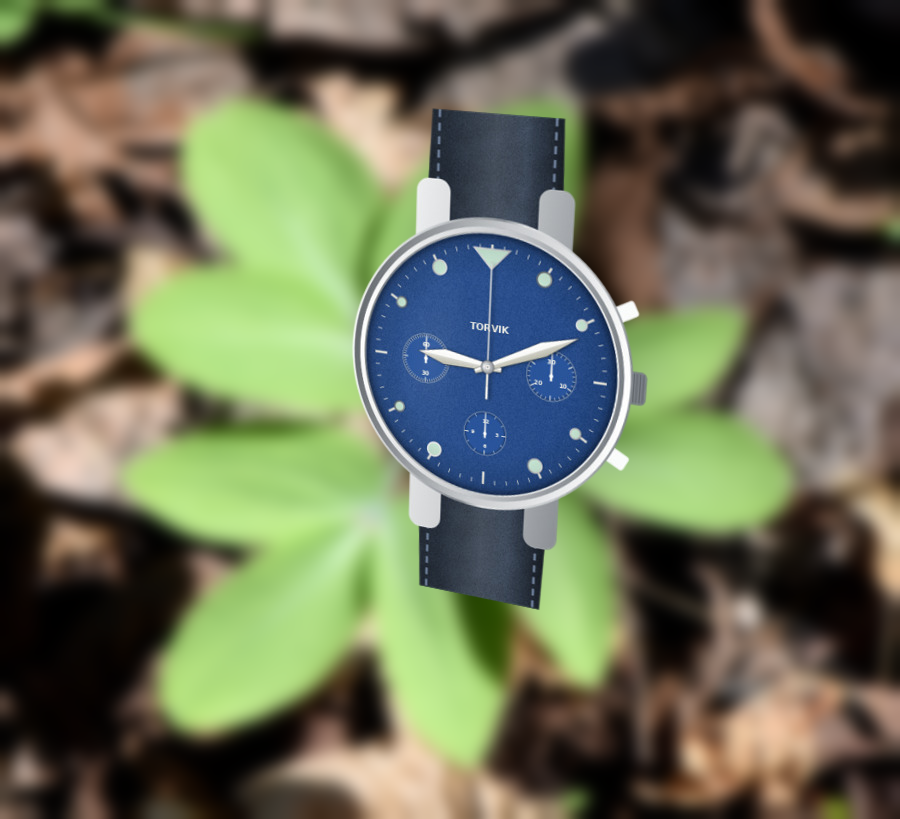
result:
9,11
